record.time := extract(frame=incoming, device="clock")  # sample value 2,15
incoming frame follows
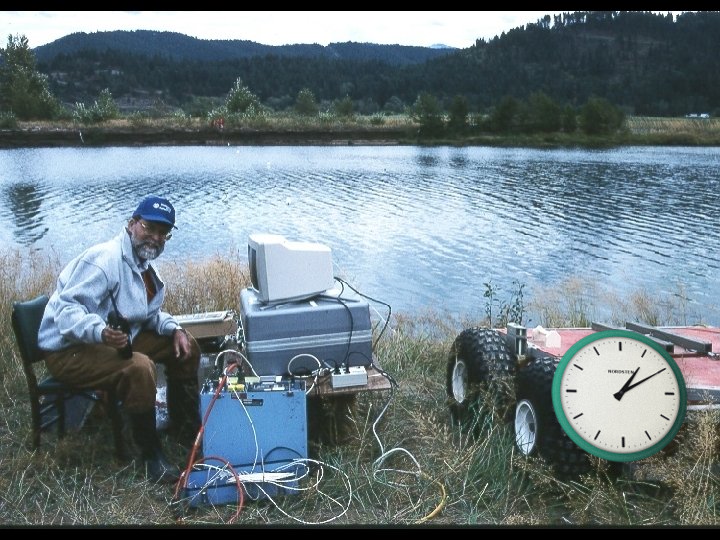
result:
1,10
